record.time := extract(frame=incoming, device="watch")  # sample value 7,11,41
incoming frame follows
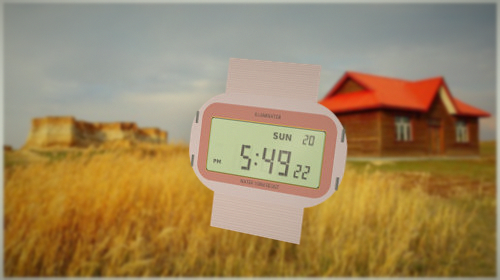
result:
5,49,22
